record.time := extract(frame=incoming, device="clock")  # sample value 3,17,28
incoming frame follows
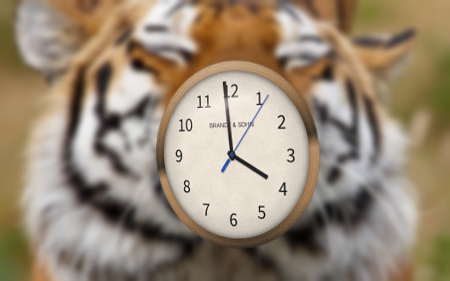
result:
3,59,06
